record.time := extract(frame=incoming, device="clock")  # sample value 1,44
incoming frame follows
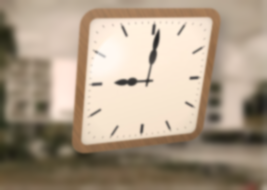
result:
9,01
